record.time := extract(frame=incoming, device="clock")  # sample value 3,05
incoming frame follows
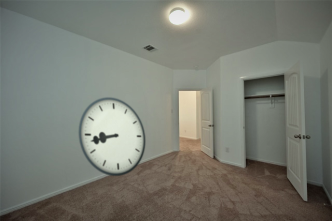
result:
8,43
